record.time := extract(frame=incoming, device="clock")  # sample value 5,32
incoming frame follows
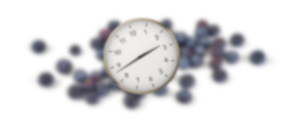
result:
2,43
